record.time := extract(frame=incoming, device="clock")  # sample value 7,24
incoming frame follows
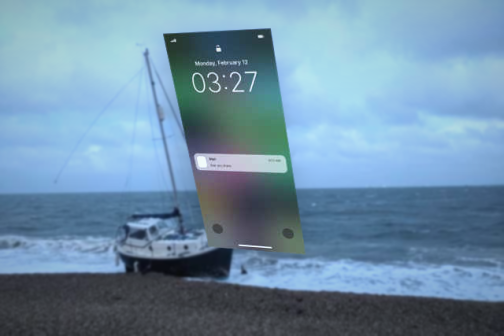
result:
3,27
